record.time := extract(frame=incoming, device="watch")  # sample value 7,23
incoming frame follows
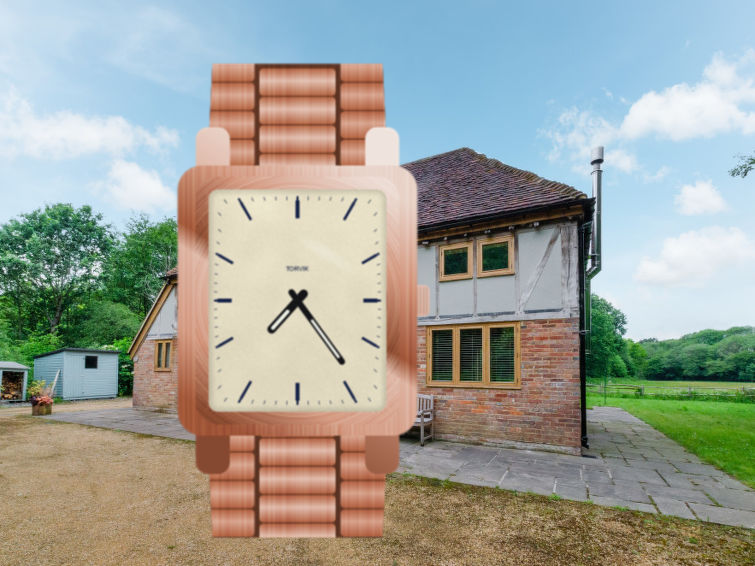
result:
7,24
